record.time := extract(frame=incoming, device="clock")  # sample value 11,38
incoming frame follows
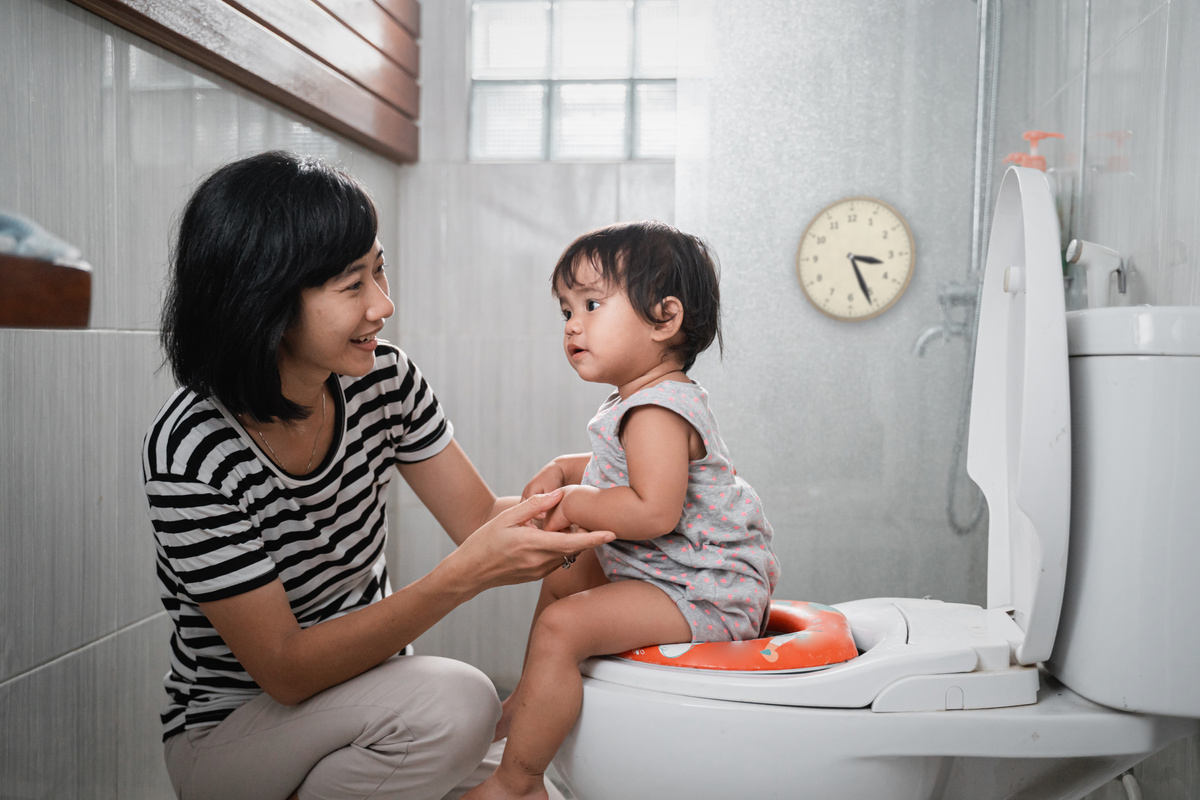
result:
3,26
